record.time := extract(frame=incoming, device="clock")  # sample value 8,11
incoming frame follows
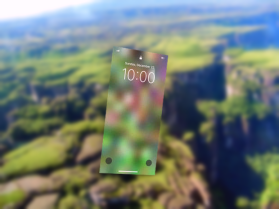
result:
10,00
